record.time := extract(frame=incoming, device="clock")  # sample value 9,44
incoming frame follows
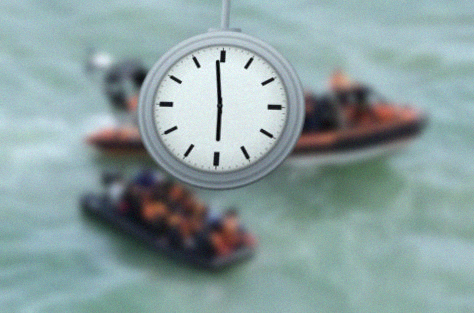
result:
5,59
